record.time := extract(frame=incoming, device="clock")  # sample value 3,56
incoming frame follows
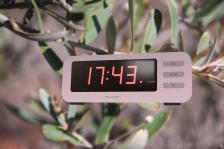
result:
17,43
